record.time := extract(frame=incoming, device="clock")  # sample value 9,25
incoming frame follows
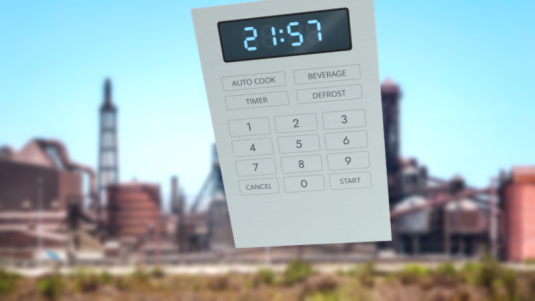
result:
21,57
